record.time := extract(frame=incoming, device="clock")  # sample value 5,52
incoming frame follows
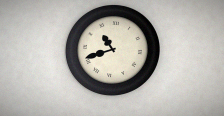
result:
10,41
